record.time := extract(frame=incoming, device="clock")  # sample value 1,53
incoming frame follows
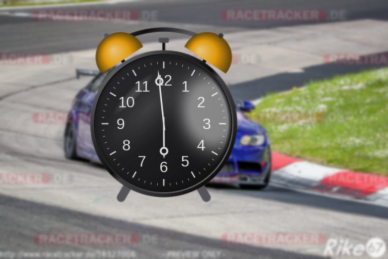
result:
5,59
